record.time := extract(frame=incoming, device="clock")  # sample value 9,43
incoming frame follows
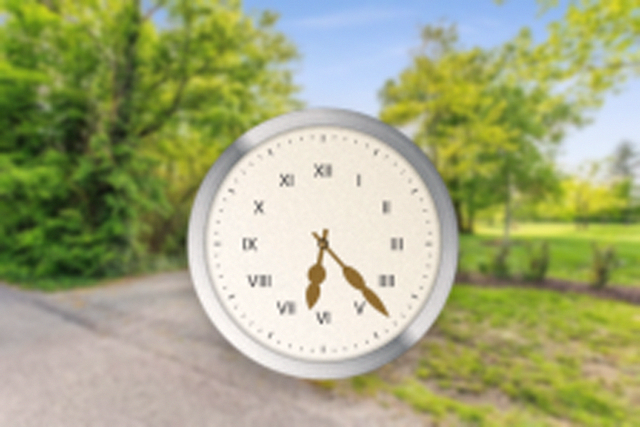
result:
6,23
